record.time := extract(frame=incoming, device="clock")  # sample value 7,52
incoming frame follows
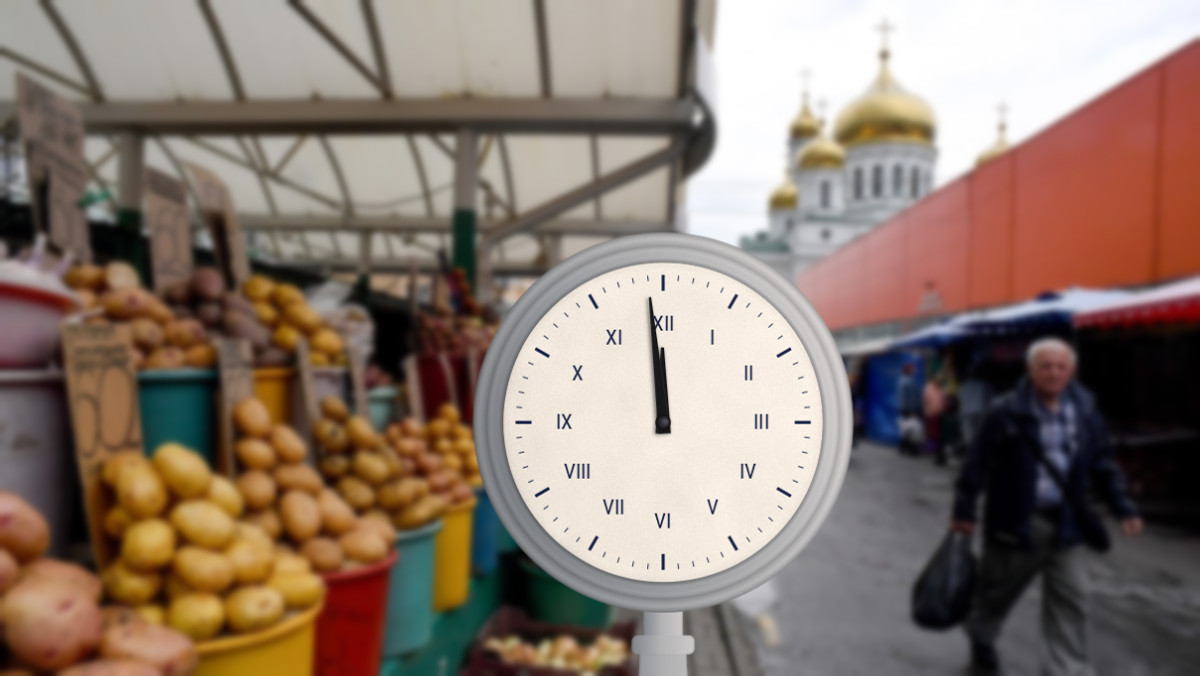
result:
11,59
